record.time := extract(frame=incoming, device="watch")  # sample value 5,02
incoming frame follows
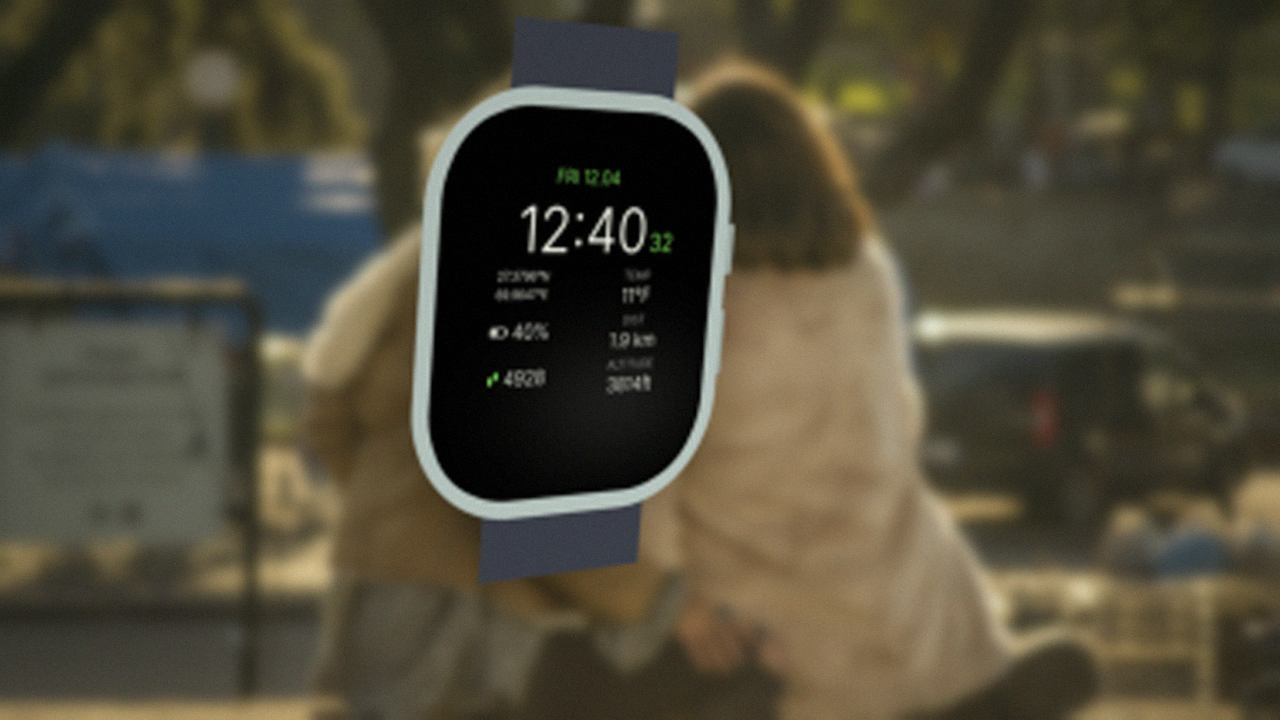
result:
12,40
